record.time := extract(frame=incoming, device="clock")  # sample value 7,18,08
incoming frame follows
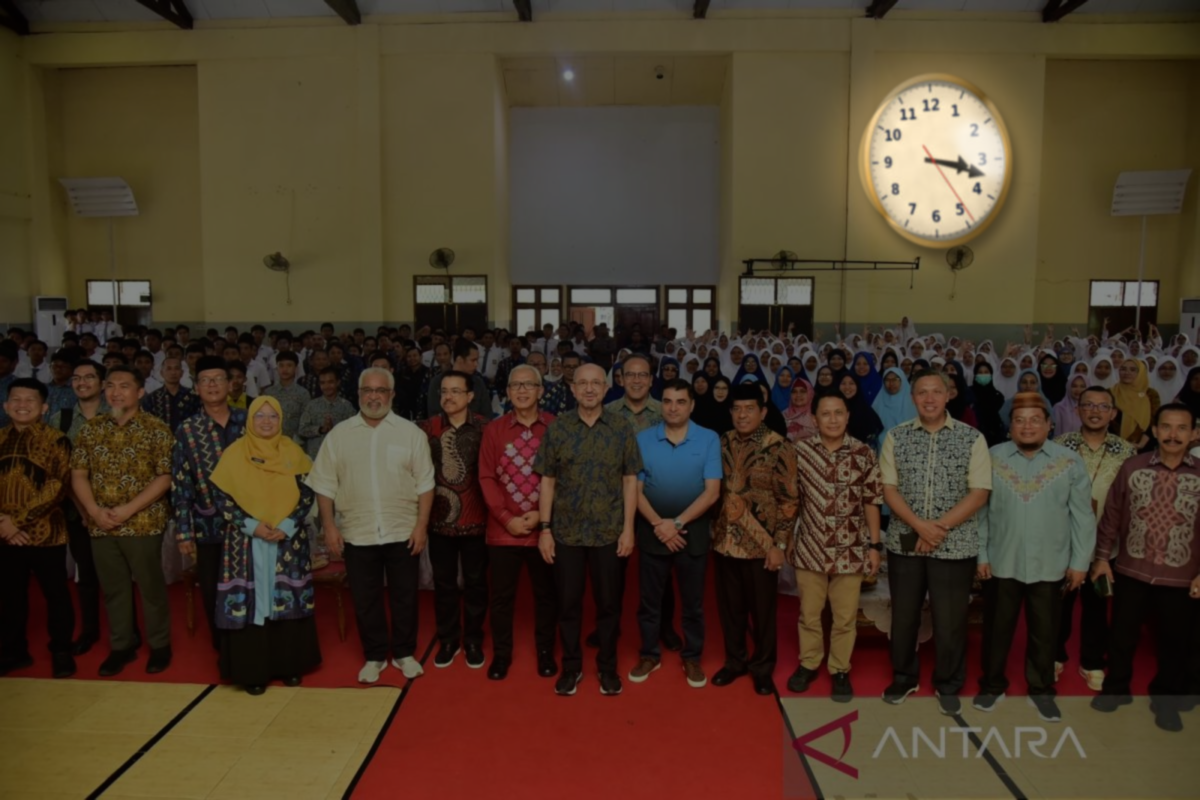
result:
3,17,24
